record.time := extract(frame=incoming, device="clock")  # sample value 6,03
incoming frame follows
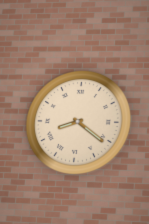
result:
8,21
